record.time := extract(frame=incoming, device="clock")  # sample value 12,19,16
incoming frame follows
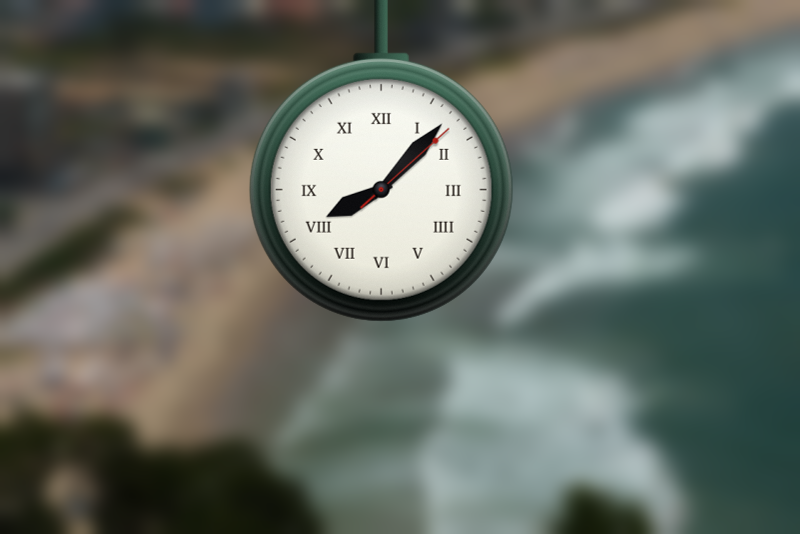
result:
8,07,08
